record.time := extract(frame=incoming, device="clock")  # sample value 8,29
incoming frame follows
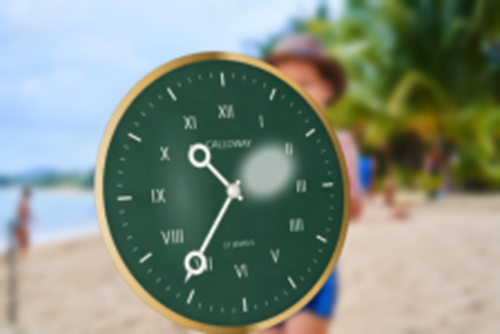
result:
10,36
